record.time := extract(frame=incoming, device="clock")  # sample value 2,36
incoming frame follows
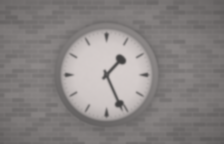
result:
1,26
